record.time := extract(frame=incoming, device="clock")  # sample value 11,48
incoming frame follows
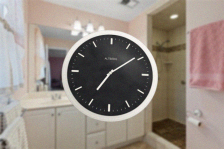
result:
7,09
